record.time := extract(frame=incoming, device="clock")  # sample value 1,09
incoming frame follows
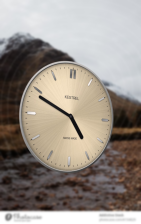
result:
4,49
